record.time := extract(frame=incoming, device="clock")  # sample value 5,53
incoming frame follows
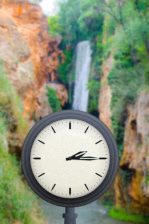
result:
2,15
